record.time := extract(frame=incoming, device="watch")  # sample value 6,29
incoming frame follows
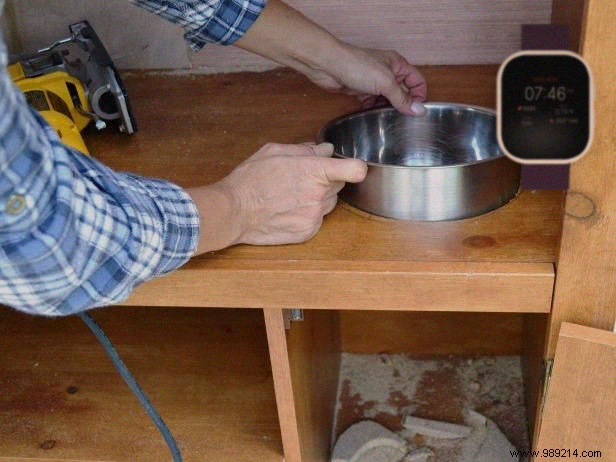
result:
7,46
